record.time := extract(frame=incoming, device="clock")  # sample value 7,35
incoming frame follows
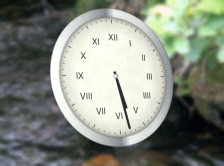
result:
5,28
